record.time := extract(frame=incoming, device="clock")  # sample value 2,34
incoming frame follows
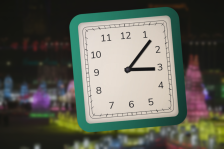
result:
3,07
